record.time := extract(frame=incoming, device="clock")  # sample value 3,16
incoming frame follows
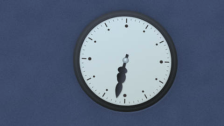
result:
6,32
